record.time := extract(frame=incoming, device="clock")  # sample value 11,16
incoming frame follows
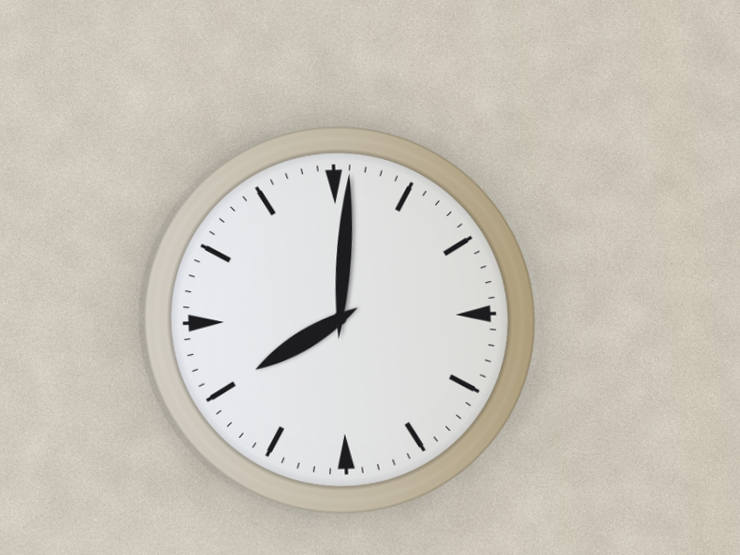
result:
8,01
